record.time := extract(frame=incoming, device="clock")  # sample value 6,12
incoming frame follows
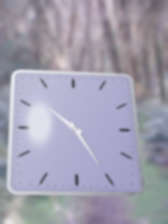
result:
10,25
